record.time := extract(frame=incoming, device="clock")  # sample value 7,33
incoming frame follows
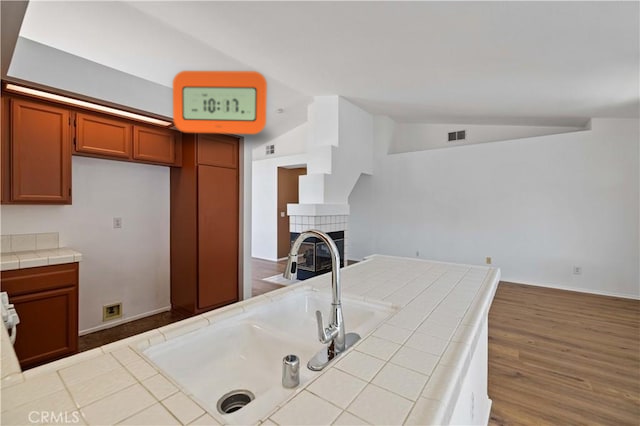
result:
10,17
